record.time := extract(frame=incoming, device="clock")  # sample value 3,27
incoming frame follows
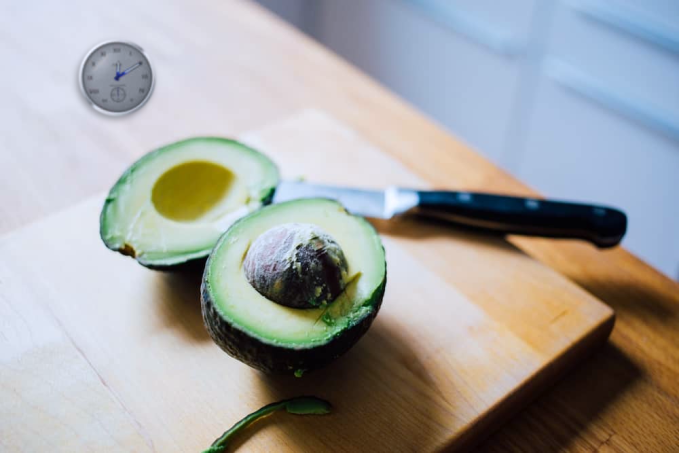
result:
12,10
